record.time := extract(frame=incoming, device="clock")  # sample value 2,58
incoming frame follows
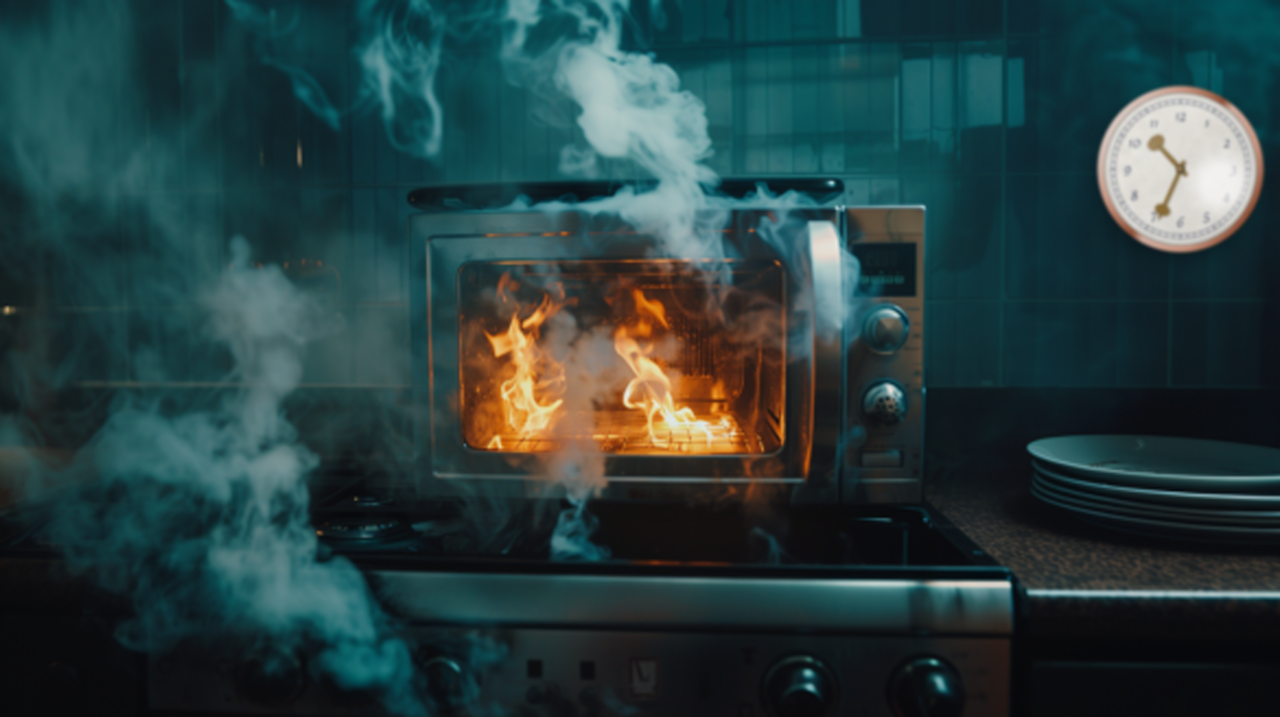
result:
10,34
